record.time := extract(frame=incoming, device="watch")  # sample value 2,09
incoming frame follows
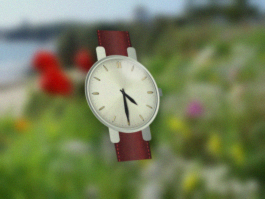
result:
4,30
